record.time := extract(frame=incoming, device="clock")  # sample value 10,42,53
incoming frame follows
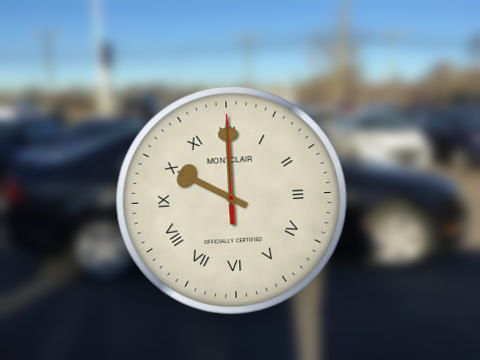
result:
10,00,00
